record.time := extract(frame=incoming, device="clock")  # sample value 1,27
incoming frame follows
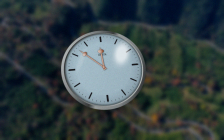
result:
11,52
